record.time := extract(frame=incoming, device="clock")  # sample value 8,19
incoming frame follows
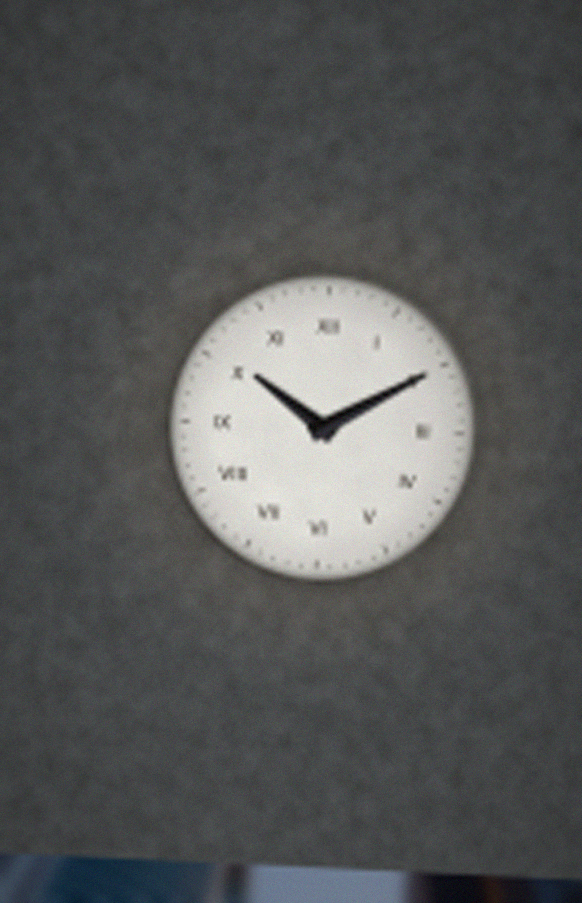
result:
10,10
